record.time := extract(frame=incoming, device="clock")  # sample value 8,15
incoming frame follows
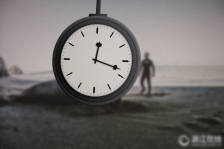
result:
12,18
